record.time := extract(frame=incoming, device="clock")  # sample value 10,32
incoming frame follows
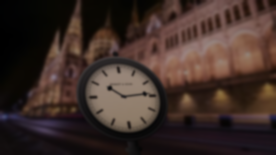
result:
10,14
